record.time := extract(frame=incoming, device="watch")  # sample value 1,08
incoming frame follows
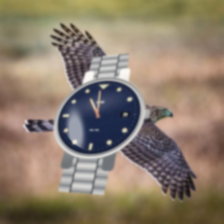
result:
10,59
